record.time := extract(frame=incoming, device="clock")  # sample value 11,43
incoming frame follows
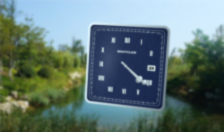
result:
4,21
